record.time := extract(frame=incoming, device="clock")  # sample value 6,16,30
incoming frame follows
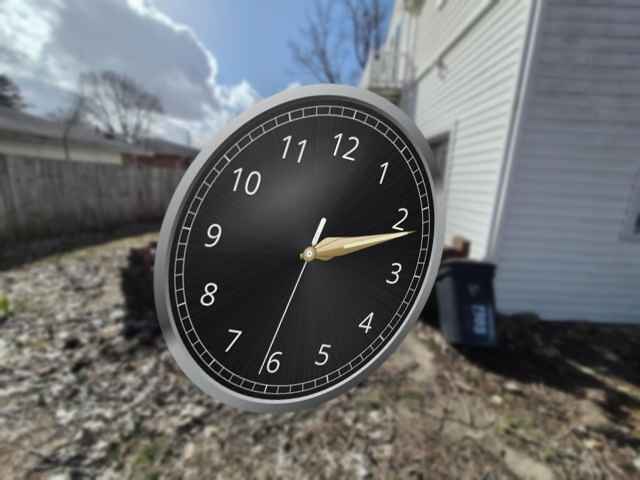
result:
2,11,31
